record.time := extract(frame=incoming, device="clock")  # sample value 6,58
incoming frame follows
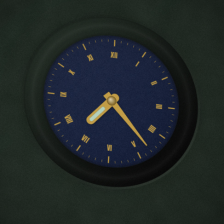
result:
7,23
